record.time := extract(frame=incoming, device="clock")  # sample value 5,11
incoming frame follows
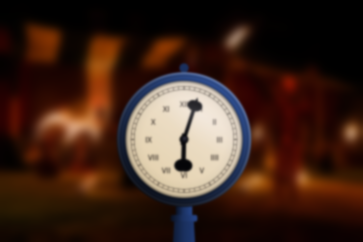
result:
6,03
